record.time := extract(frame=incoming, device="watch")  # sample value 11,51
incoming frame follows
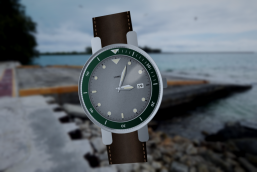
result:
3,04
